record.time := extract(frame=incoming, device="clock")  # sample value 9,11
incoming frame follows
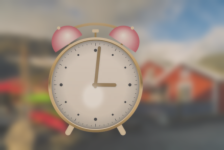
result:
3,01
